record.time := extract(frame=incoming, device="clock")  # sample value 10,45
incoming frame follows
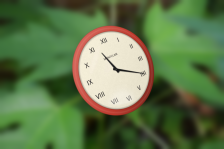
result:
11,20
